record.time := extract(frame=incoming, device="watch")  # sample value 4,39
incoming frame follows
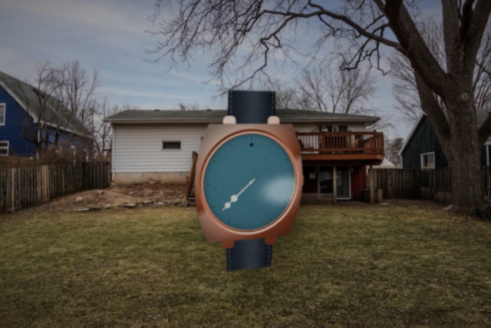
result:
7,38
